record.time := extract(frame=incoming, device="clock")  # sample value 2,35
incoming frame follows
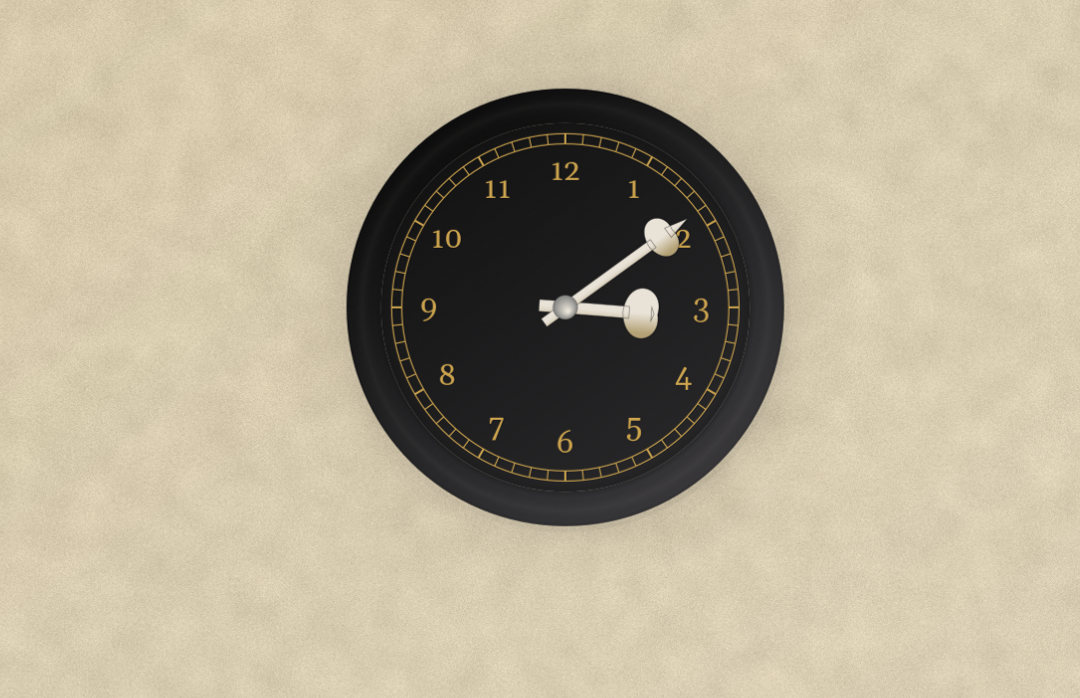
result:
3,09
